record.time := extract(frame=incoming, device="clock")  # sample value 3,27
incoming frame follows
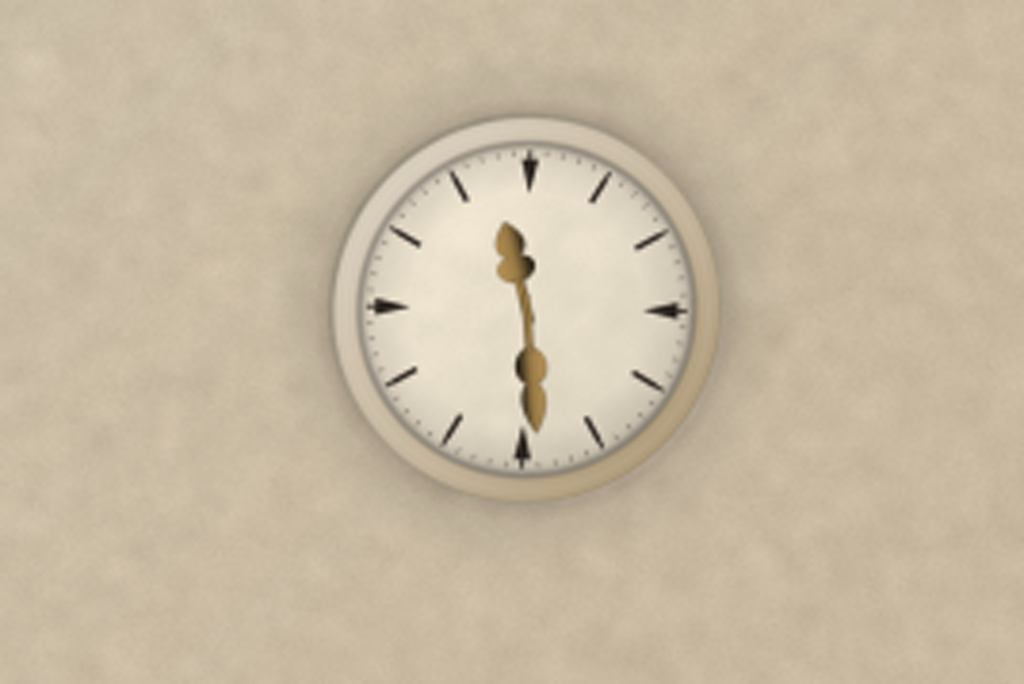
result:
11,29
